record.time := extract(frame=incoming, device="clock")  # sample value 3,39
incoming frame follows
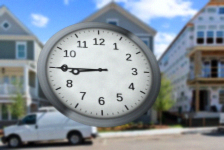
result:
8,45
